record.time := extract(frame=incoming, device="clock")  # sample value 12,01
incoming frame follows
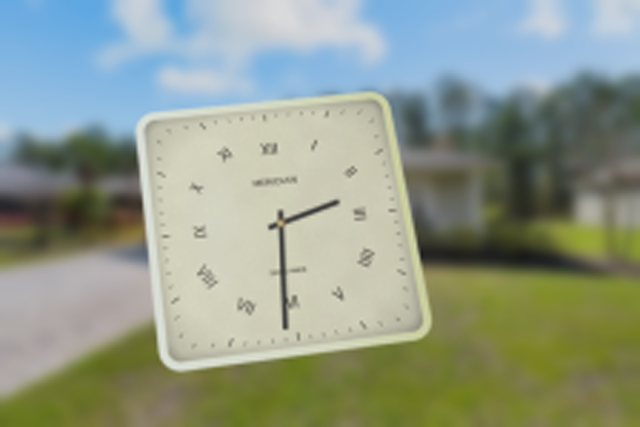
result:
2,31
